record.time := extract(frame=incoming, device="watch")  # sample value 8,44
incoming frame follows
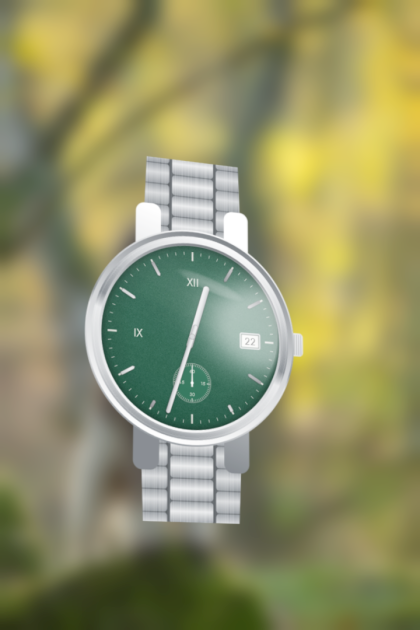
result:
12,33
